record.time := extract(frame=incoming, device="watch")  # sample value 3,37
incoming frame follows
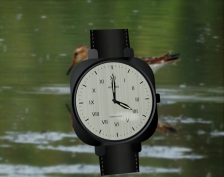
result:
4,00
